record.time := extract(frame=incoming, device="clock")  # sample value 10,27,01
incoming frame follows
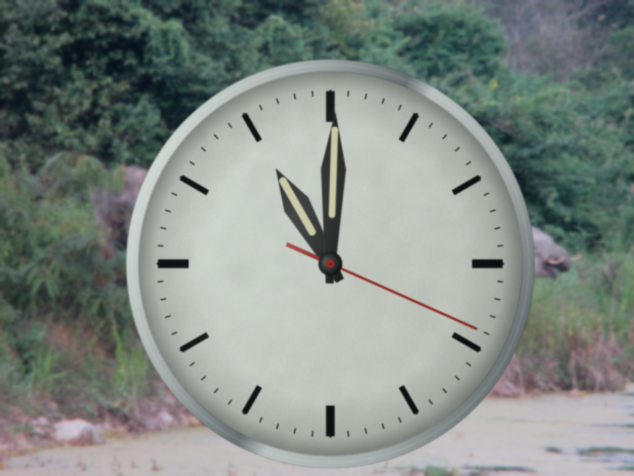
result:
11,00,19
